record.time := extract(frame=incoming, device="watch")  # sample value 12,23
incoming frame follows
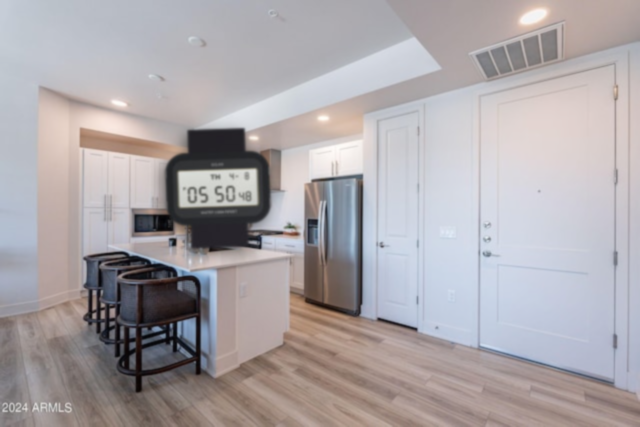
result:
5,50
